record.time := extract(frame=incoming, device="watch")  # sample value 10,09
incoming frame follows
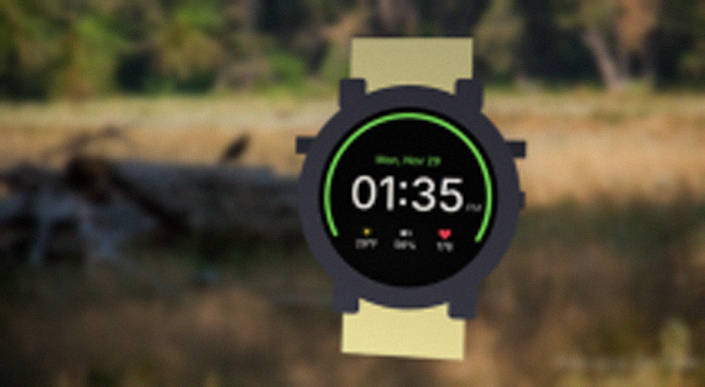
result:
1,35
